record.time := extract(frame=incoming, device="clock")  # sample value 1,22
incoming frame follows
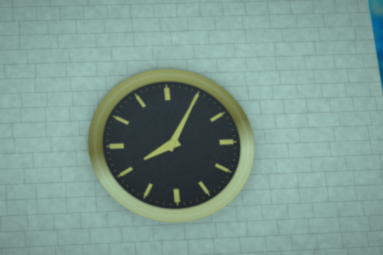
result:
8,05
